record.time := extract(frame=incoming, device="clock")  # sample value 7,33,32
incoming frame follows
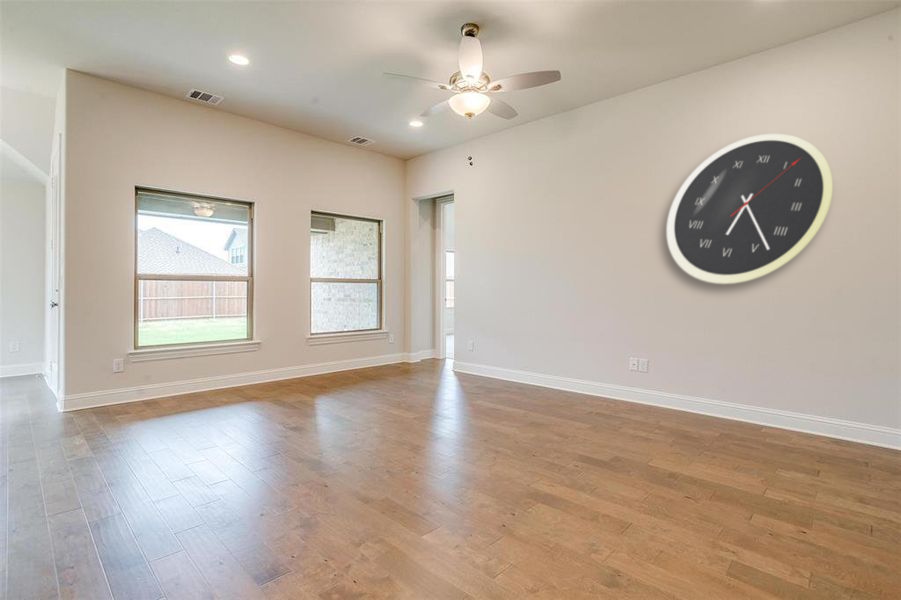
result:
6,23,06
